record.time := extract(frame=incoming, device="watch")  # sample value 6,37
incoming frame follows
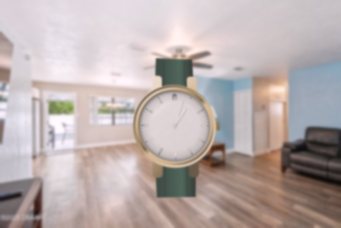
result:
1,03
